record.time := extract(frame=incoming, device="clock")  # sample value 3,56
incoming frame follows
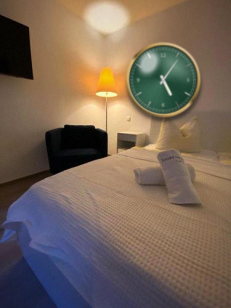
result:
5,06
